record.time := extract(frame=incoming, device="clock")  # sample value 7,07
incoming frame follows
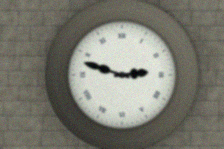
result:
2,48
